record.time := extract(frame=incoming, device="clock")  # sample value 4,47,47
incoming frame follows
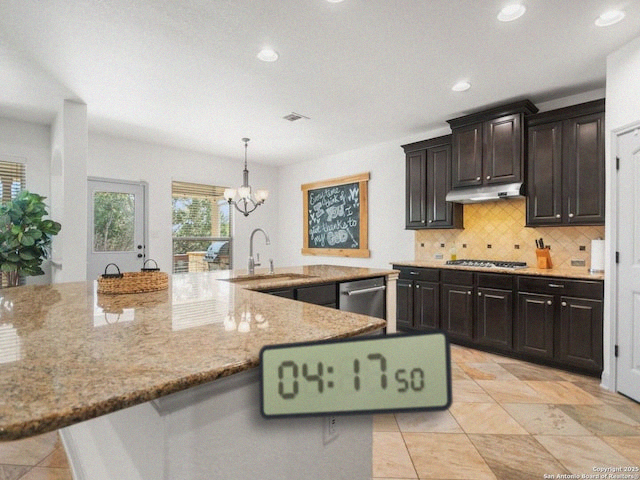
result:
4,17,50
